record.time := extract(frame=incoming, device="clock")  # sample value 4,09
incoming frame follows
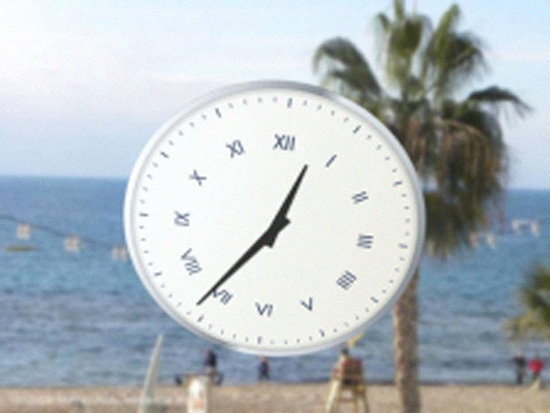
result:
12,36
